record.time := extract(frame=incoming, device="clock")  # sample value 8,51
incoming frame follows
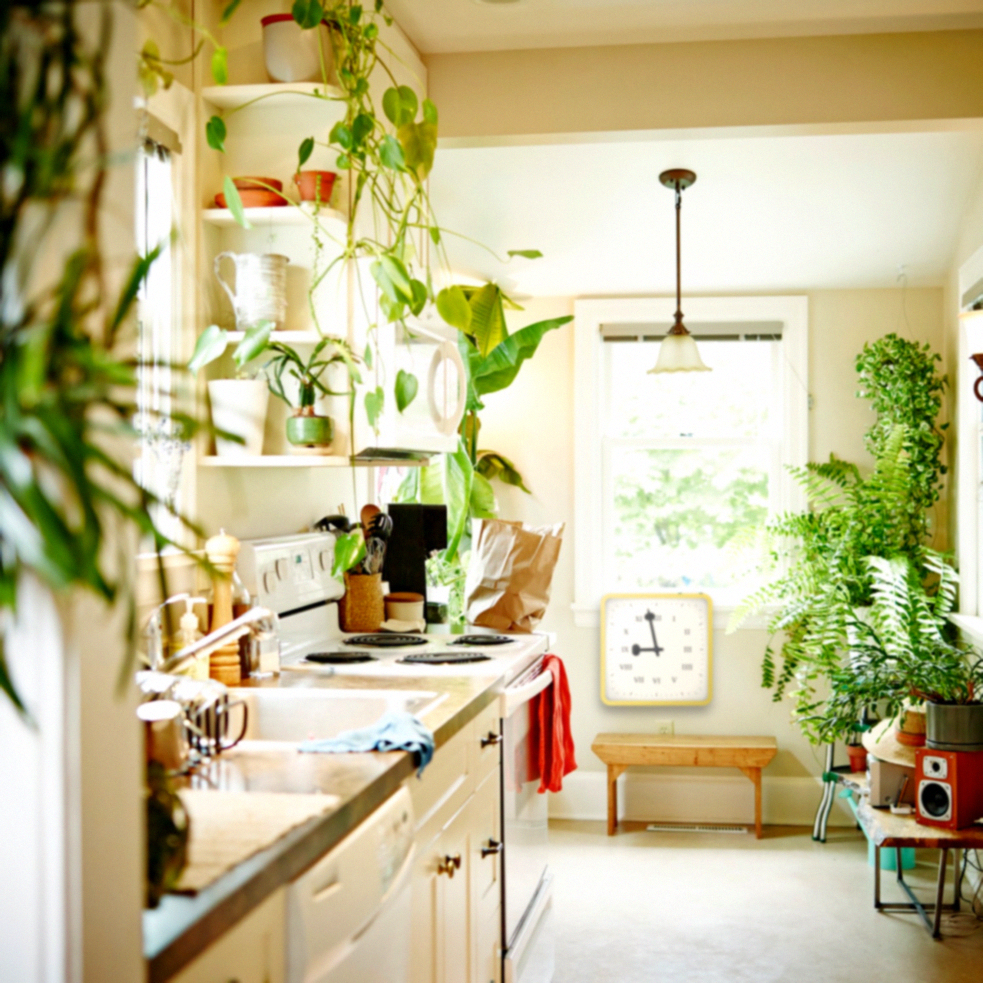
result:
8,58
